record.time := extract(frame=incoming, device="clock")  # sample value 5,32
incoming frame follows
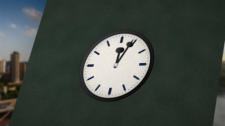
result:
12,04
